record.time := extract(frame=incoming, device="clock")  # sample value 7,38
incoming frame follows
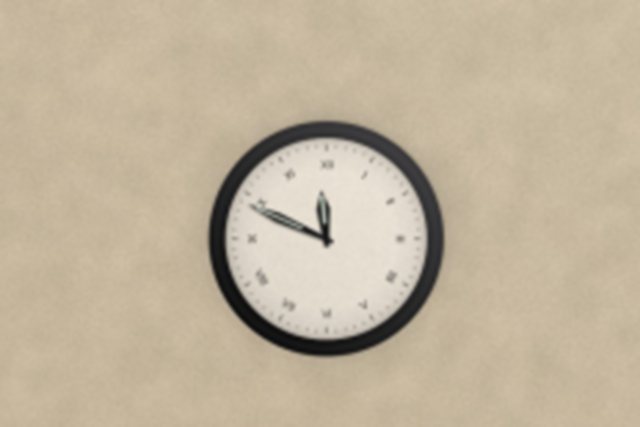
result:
11,49
